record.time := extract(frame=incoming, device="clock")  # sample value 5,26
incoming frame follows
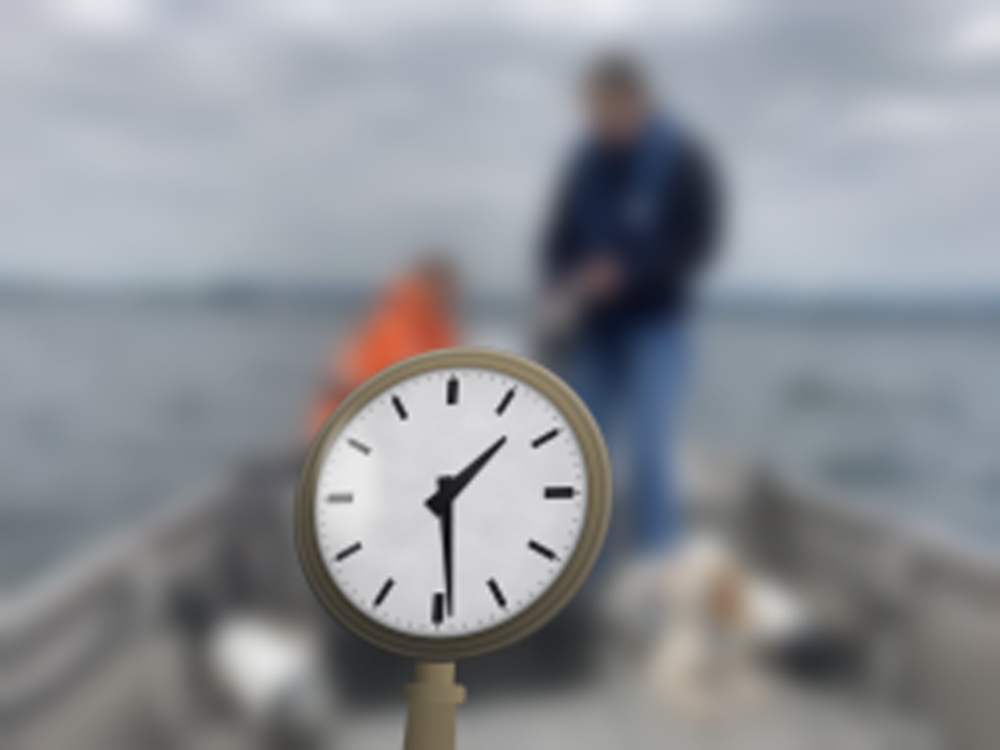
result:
1,29
